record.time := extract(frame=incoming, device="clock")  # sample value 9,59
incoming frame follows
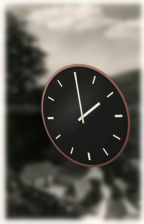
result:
2,00
